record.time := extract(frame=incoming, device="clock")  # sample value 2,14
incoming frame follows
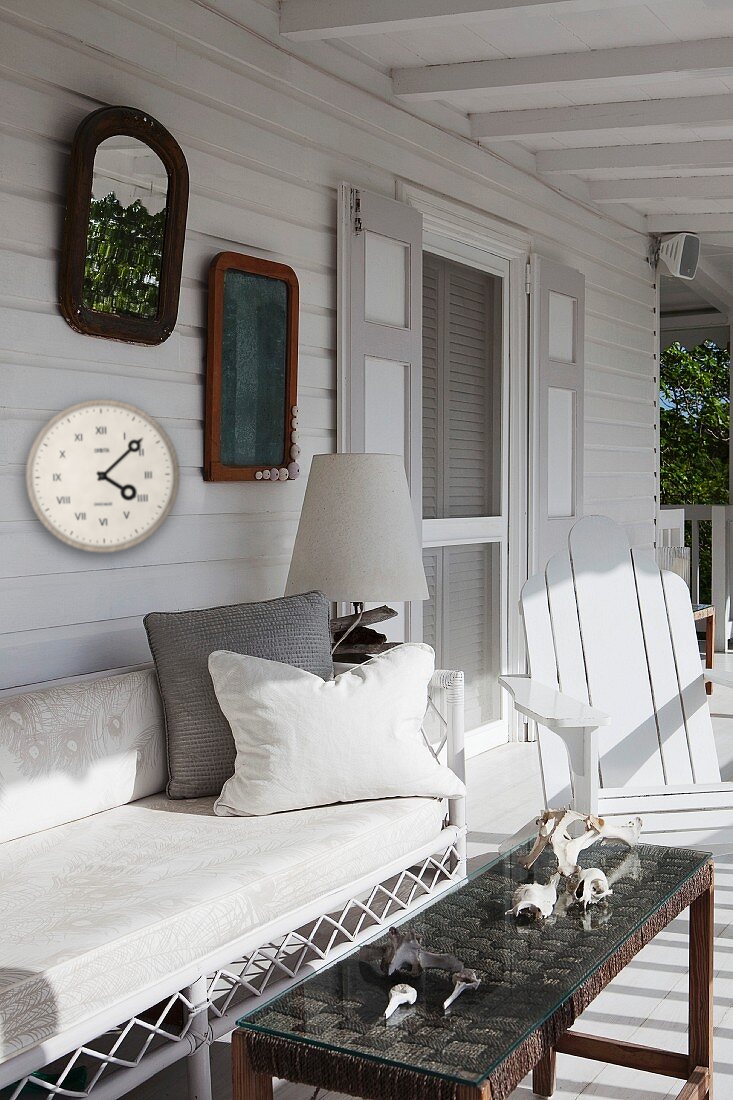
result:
4,08
